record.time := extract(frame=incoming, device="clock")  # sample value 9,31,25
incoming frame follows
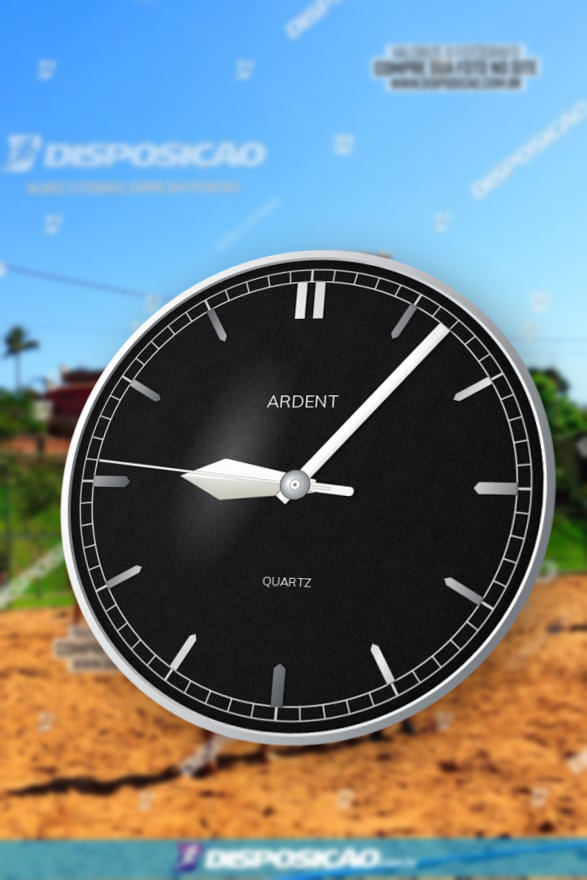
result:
9,06,46
